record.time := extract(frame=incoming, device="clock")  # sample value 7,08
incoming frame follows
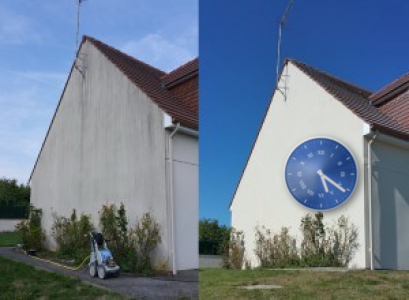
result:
5,21
